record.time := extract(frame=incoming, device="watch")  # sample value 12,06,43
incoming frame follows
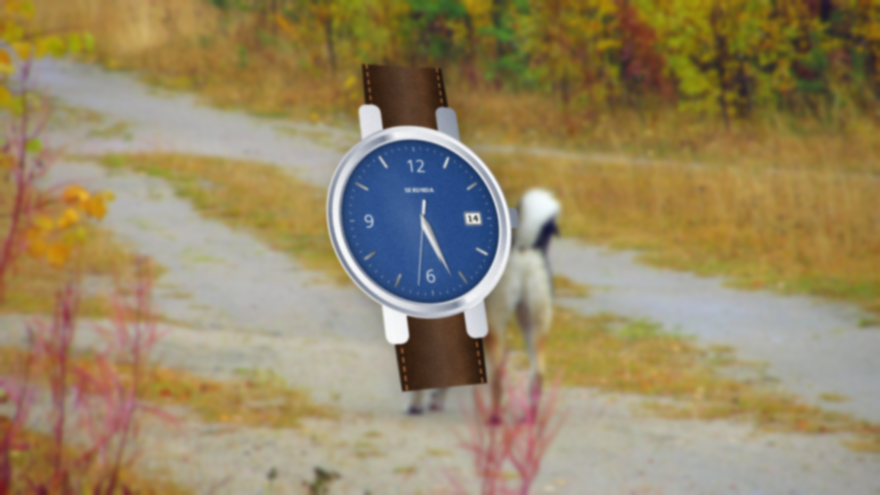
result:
5,26,32
